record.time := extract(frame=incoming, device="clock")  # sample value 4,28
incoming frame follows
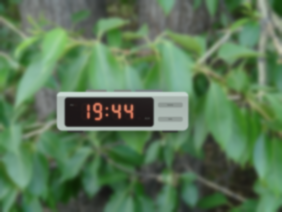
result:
19,44
